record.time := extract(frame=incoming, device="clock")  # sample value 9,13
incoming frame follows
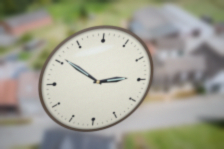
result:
2,51
